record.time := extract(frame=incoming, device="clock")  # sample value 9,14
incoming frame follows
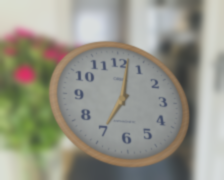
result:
7,02
